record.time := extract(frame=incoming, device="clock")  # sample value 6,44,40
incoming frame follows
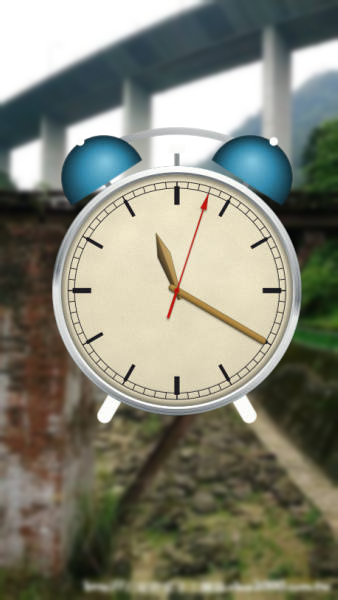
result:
11,20,03
